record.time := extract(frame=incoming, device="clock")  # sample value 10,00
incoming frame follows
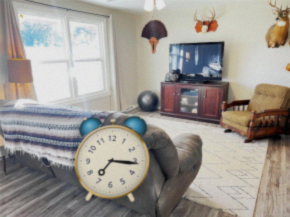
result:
7,16
